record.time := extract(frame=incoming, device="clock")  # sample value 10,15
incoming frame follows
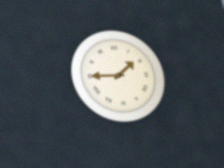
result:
1,45
